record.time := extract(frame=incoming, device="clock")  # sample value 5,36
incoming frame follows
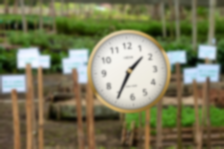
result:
1,35
